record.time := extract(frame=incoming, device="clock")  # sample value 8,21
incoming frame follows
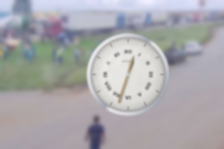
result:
12,33
